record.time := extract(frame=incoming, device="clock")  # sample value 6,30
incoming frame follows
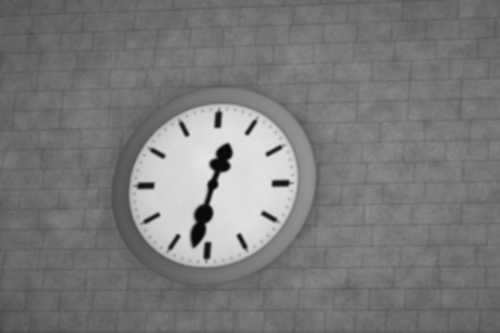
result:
12,32
